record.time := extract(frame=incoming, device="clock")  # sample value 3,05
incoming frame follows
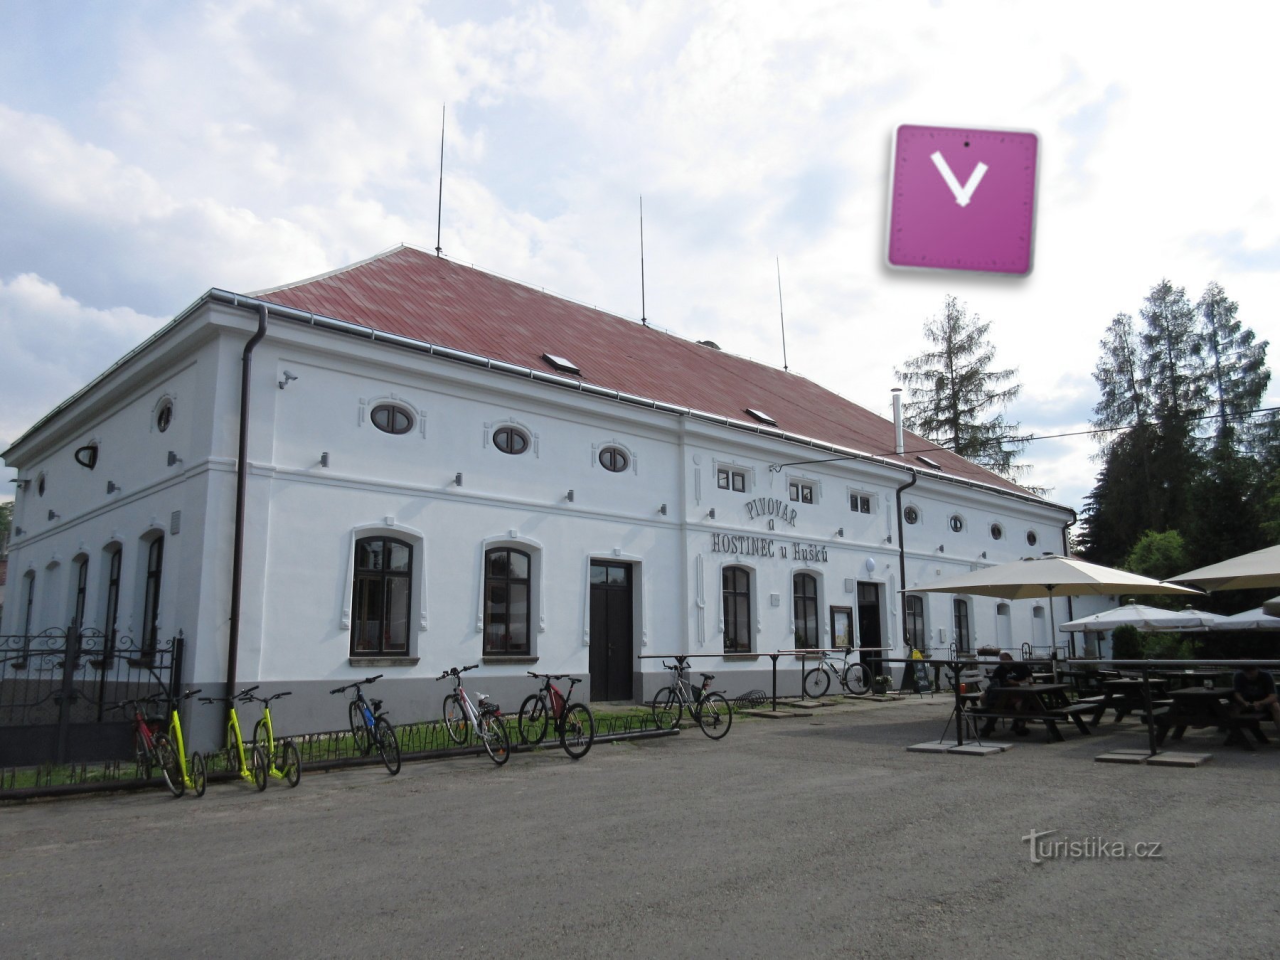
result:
12,54
